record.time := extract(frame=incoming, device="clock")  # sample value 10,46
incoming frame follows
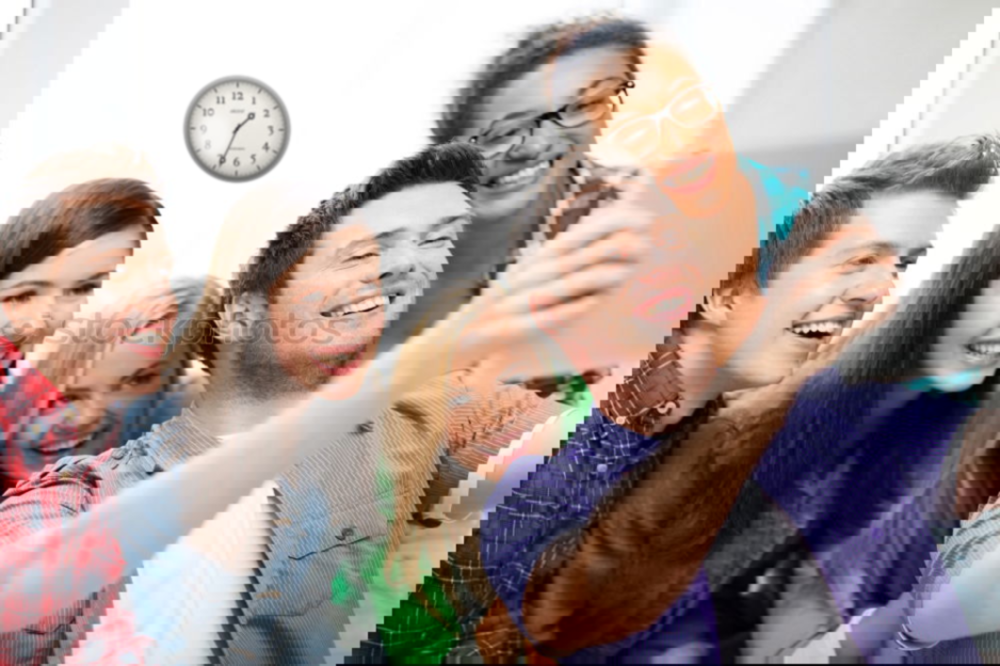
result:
1,34
